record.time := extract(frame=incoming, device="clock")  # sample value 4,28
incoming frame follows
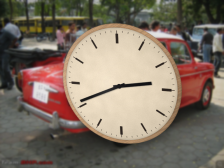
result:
2,41
